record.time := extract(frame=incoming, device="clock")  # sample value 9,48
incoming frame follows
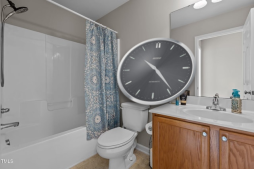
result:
10,24
